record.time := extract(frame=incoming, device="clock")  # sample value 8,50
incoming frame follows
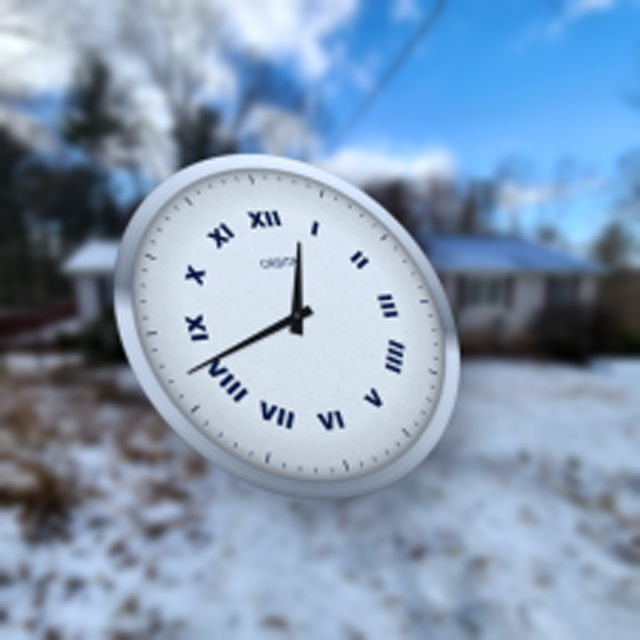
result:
12,42
